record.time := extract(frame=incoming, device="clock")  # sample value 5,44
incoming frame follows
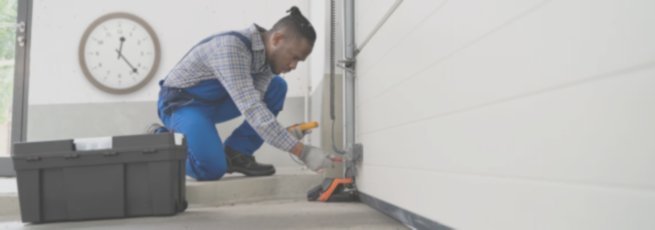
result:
12,23
